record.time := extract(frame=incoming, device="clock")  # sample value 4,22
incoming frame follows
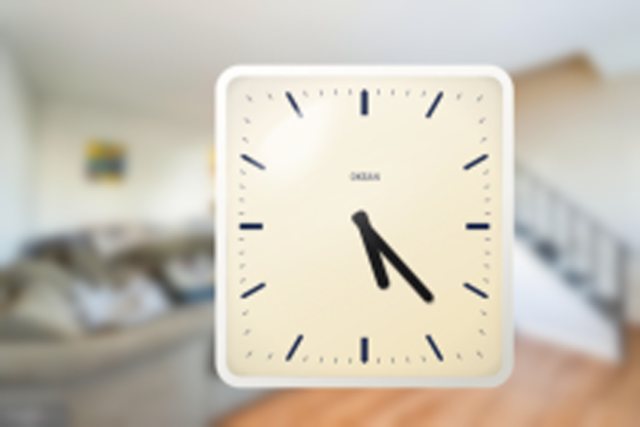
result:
5,23
